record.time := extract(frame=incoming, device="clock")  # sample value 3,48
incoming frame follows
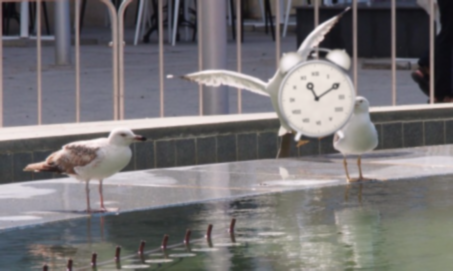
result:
11,10
